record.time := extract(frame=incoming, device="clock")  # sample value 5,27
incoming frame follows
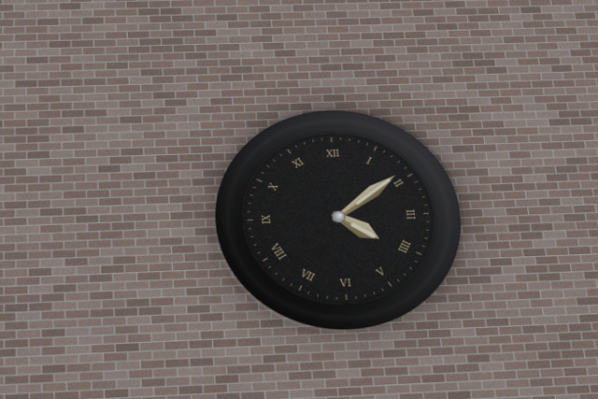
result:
4,09
